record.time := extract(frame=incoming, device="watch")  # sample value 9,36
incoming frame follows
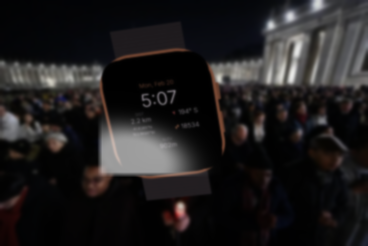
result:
5,07
